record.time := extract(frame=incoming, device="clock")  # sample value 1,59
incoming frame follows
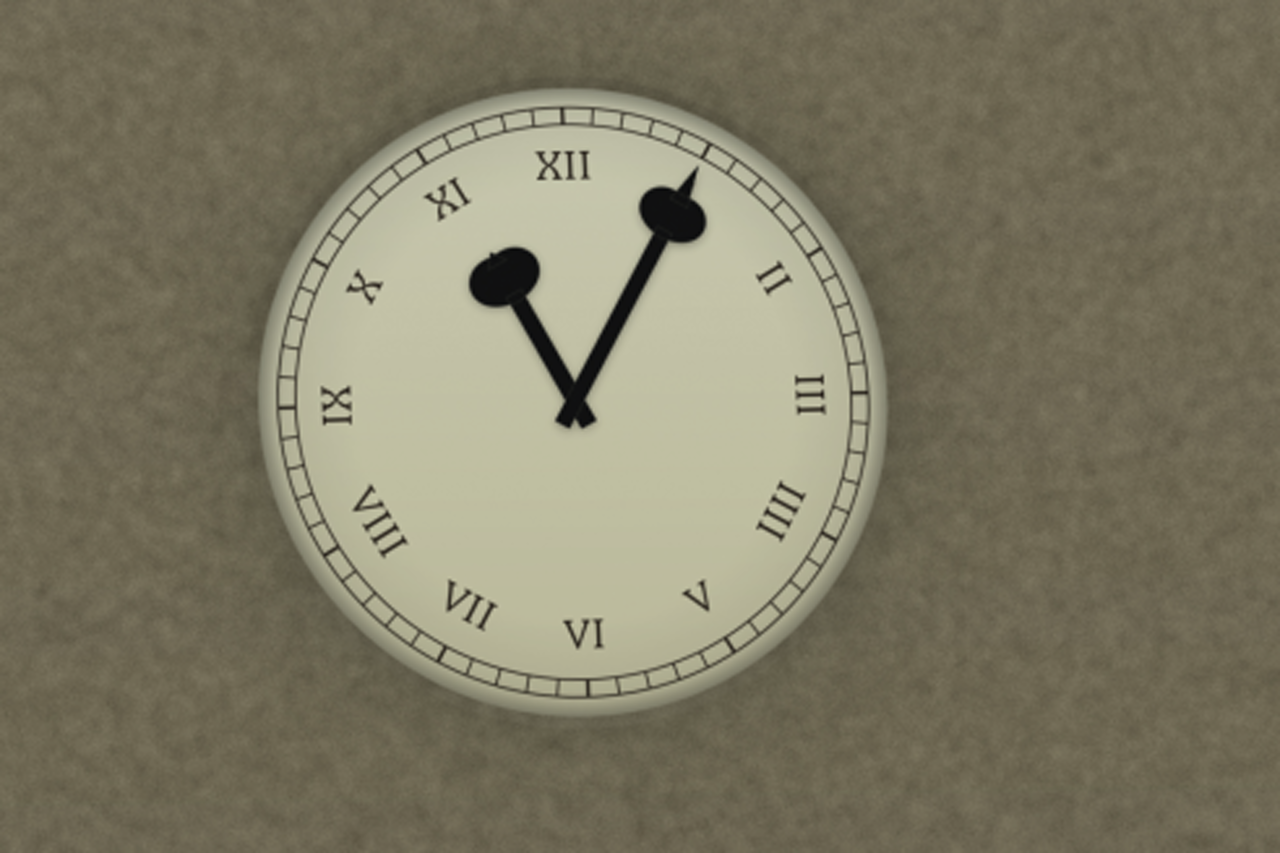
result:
11,05
